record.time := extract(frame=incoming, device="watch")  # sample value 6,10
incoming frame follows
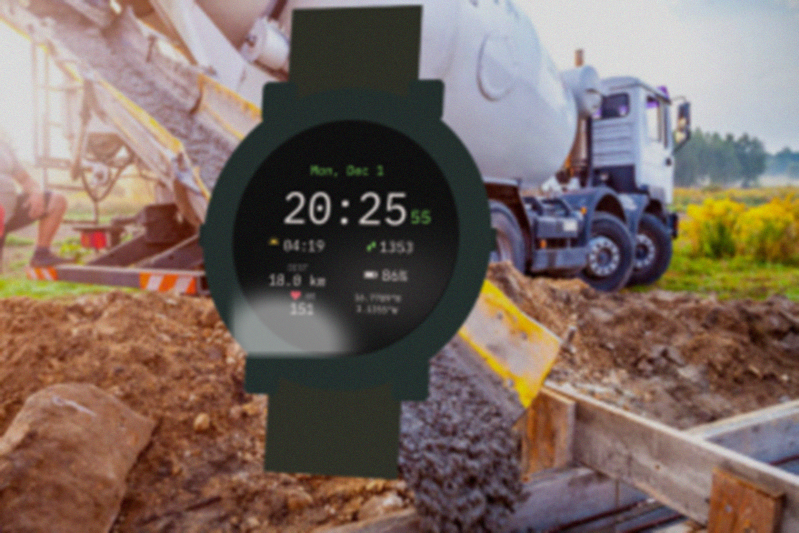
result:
20,25
